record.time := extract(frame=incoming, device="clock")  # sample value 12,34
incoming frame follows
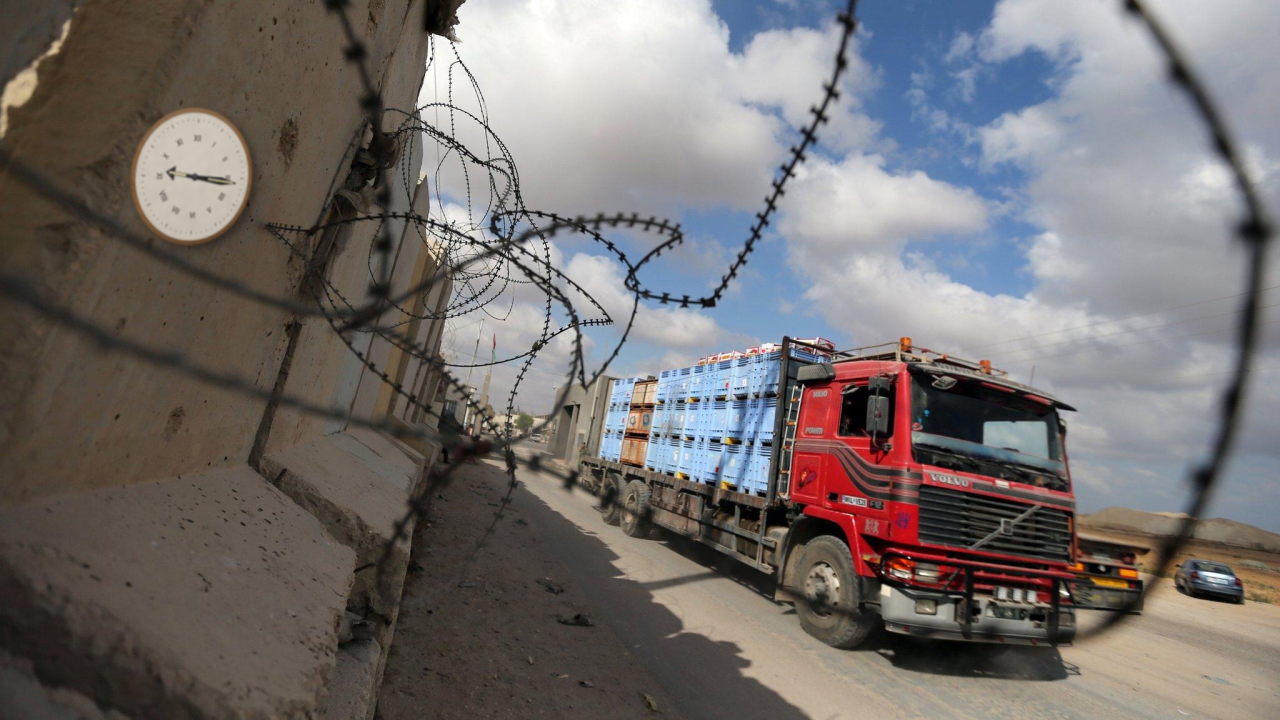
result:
9,16
